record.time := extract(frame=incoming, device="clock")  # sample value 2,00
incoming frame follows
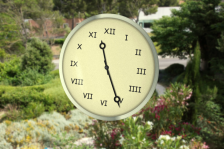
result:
11,26
